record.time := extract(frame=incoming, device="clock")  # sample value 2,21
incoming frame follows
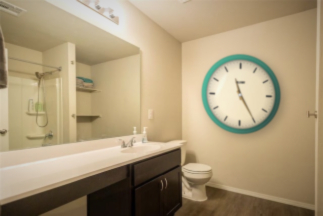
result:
11,25
